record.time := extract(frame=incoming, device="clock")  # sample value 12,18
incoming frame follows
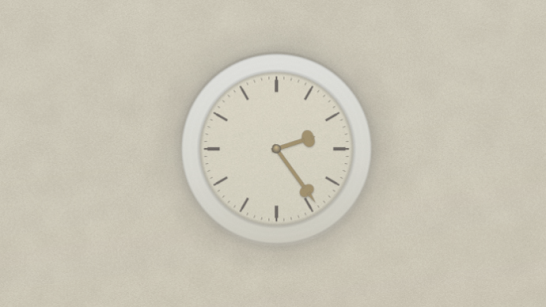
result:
2,24
